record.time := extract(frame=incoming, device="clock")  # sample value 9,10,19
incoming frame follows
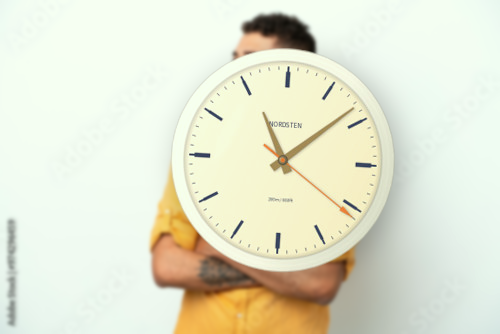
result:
11,08,21
